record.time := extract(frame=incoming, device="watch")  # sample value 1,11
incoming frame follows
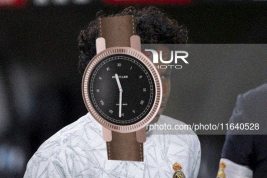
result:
11,31
